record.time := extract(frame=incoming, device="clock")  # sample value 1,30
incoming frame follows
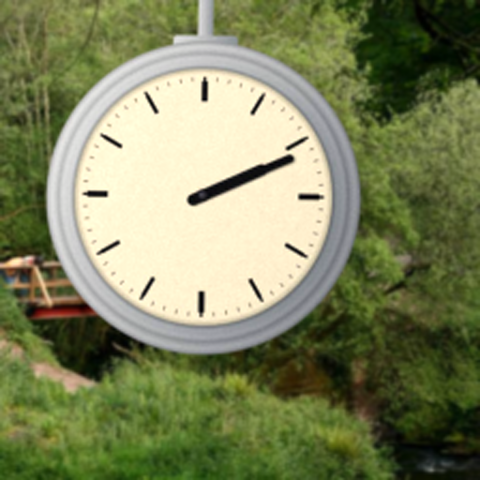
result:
2,11
